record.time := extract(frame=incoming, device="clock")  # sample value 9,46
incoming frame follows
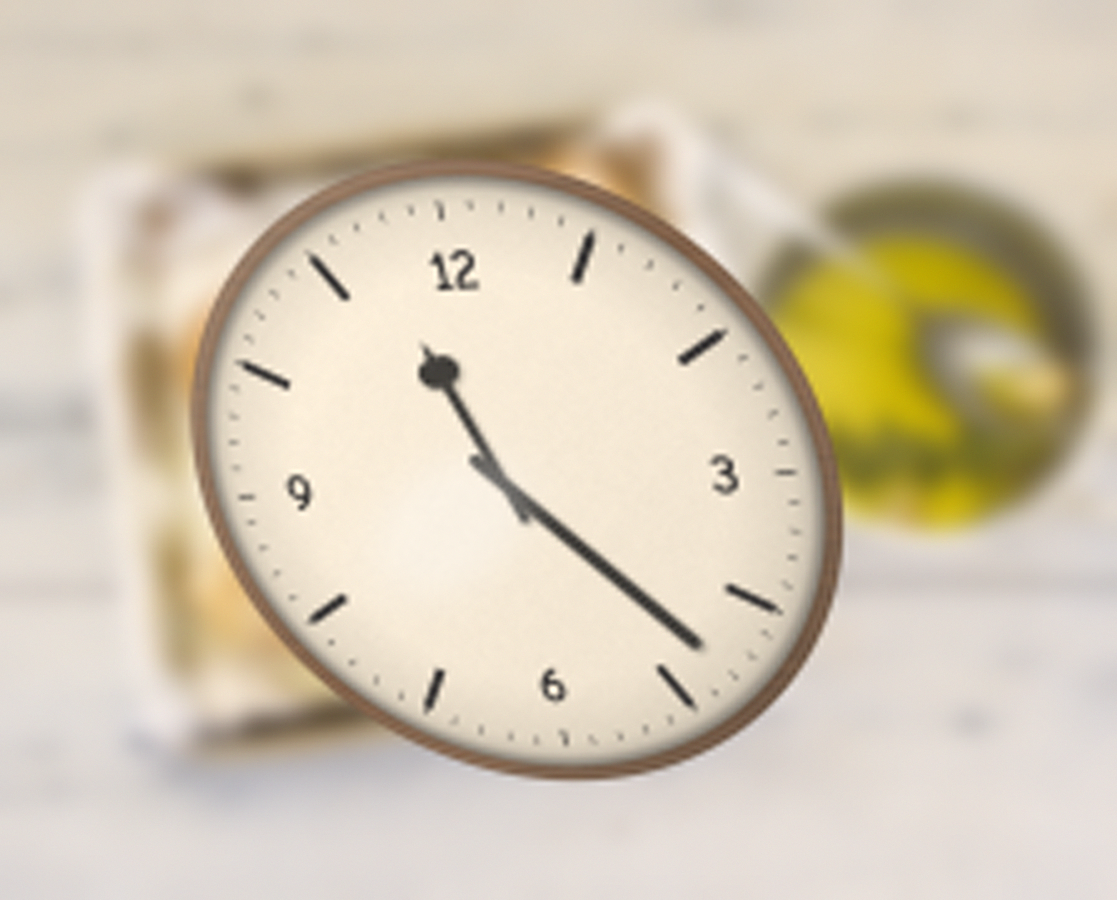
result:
11,23
